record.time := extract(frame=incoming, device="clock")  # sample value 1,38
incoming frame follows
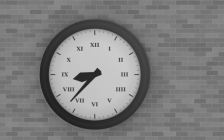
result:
8,37
